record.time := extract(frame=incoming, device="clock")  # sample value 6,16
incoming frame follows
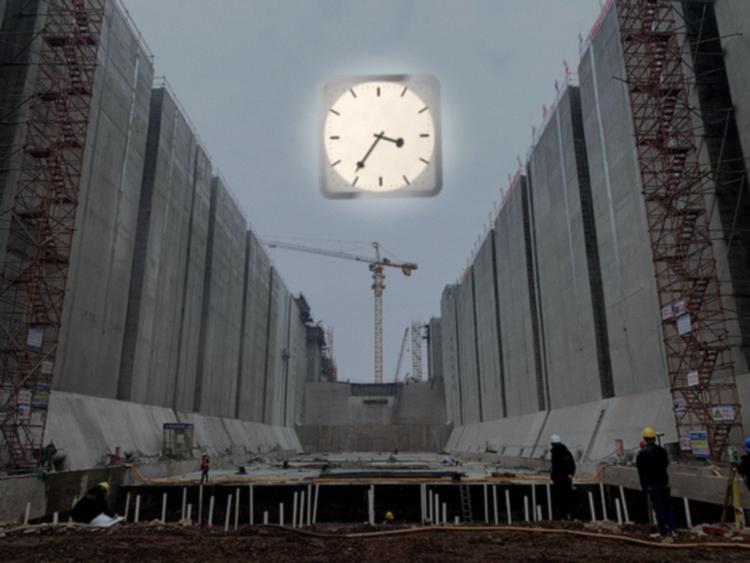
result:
3,36
